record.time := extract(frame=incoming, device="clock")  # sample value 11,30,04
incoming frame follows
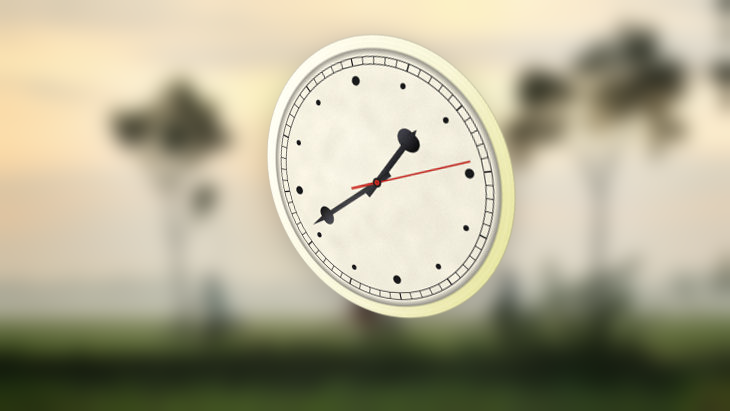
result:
1,41,14
